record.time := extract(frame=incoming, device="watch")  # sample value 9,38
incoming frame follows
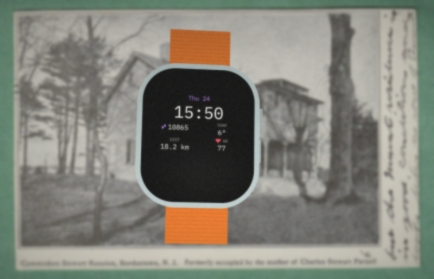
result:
15,50
